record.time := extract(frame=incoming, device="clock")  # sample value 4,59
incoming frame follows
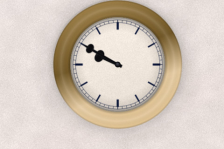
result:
9,50
